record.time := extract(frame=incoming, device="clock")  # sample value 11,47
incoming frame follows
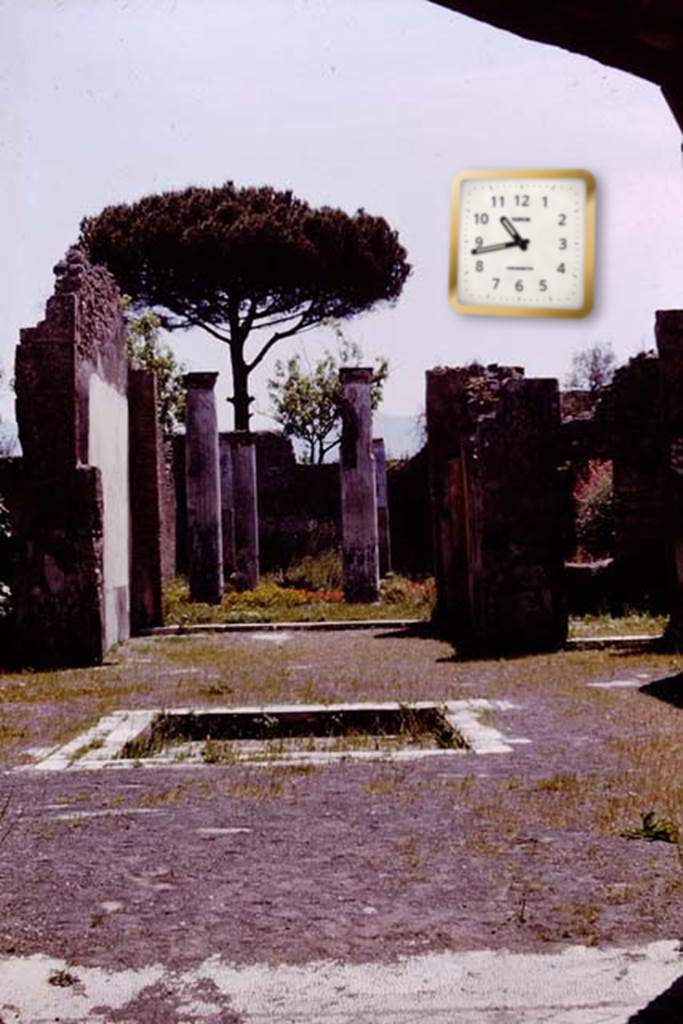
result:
10,43
